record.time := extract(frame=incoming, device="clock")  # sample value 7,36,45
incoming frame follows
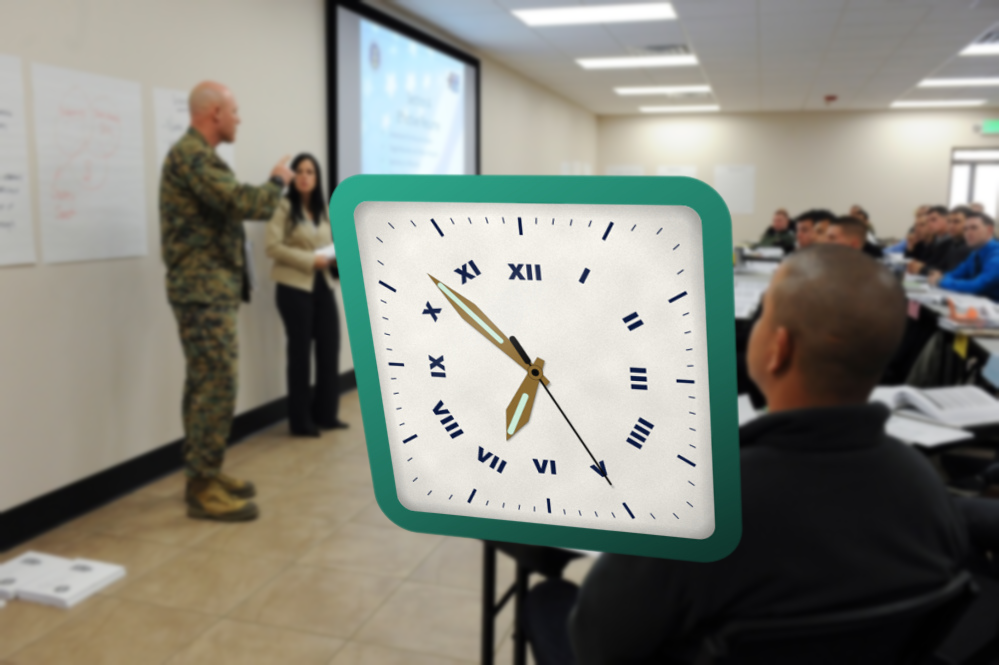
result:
6,52,25
